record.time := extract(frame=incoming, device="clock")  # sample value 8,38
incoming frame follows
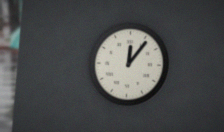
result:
12,06
